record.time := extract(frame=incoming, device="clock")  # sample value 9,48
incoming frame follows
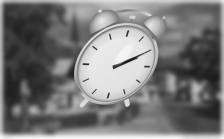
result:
2,10
